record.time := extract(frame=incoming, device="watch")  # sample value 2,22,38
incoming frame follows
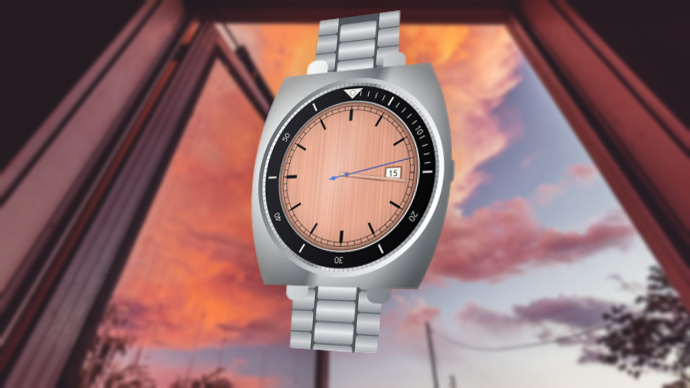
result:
3,16,13
